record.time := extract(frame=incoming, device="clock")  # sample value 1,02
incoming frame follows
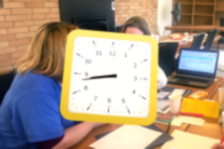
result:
8,43
